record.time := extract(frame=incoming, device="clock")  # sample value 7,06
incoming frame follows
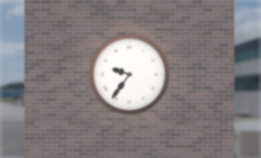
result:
9,36
